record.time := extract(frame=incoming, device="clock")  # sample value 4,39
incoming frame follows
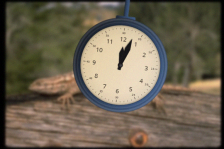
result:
12,03
